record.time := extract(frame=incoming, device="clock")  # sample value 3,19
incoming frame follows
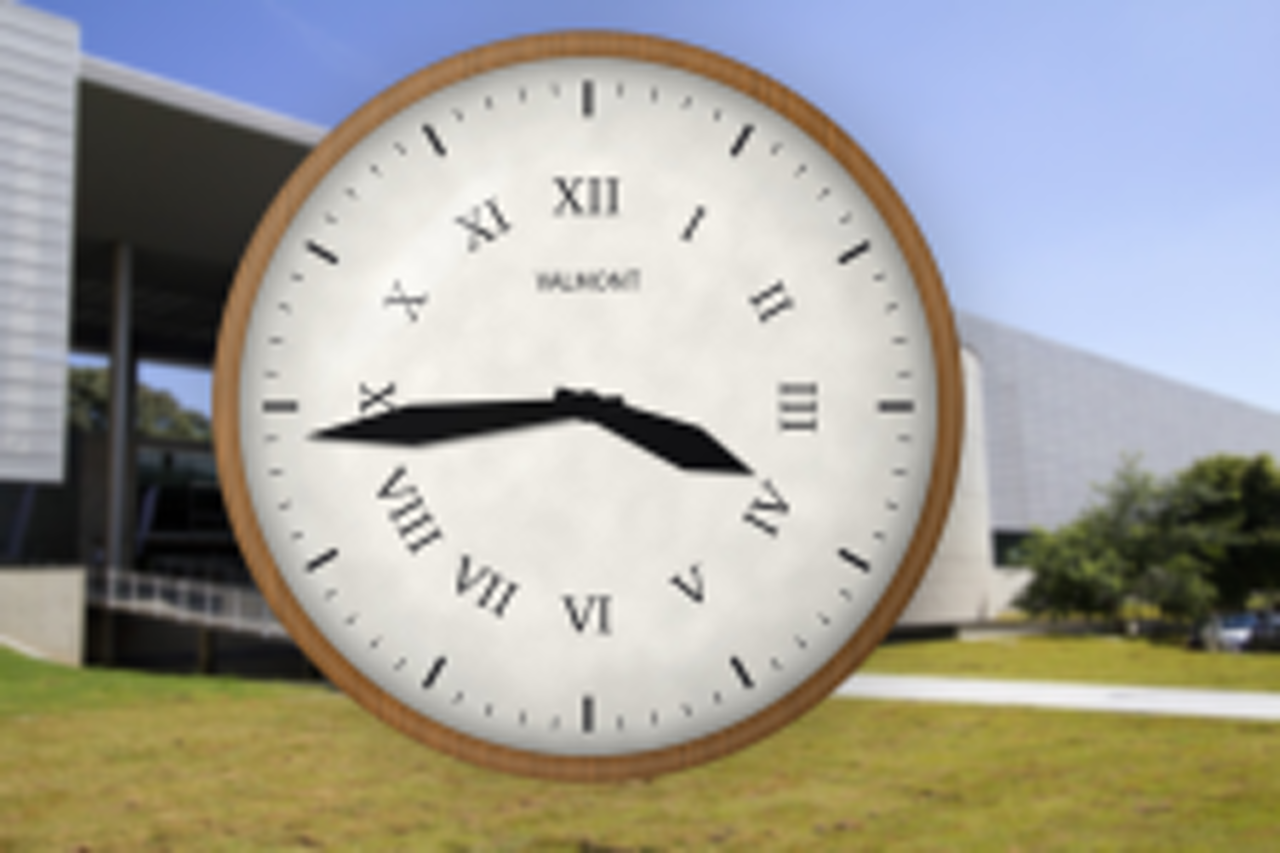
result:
3,44
